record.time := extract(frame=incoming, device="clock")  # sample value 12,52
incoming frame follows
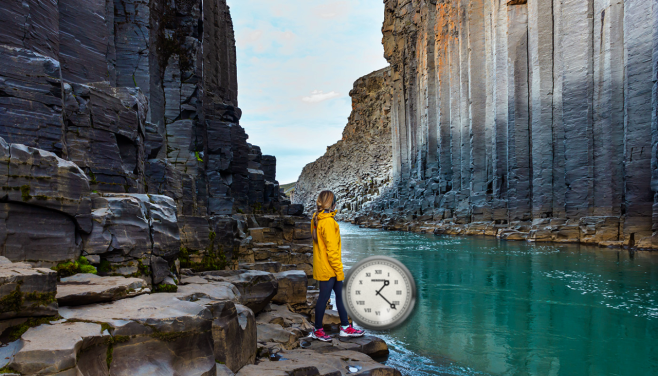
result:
1,22
